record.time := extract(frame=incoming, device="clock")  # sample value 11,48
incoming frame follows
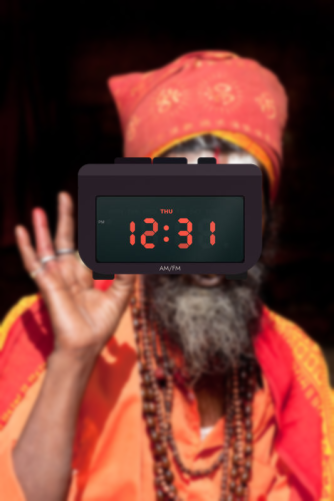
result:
12,31
